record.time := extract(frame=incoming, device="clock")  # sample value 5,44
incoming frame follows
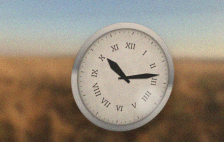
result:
10,13
